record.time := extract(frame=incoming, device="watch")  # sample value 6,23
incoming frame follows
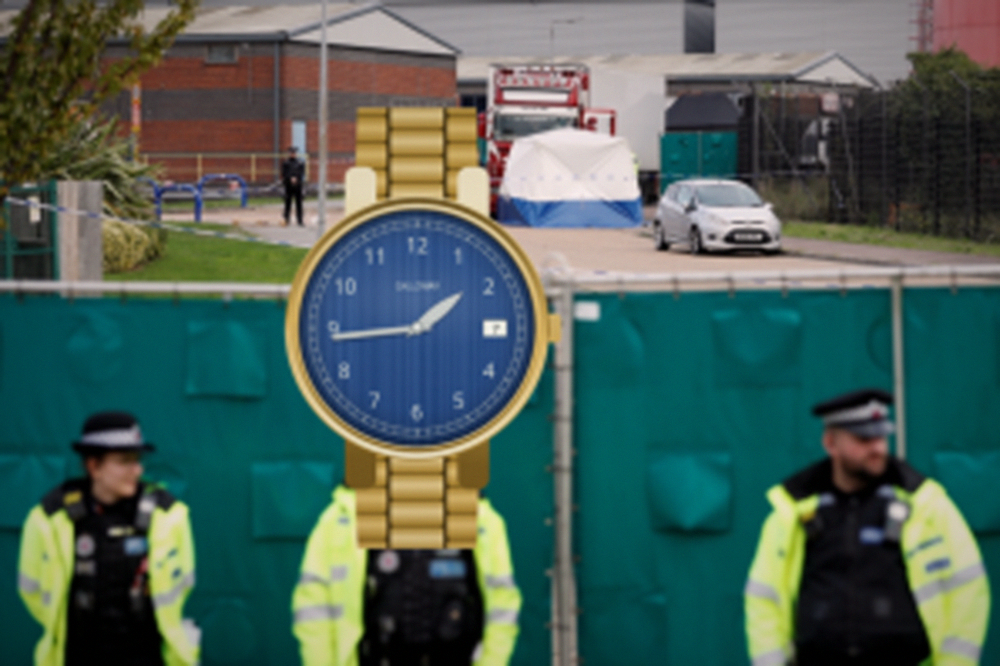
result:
1,44
